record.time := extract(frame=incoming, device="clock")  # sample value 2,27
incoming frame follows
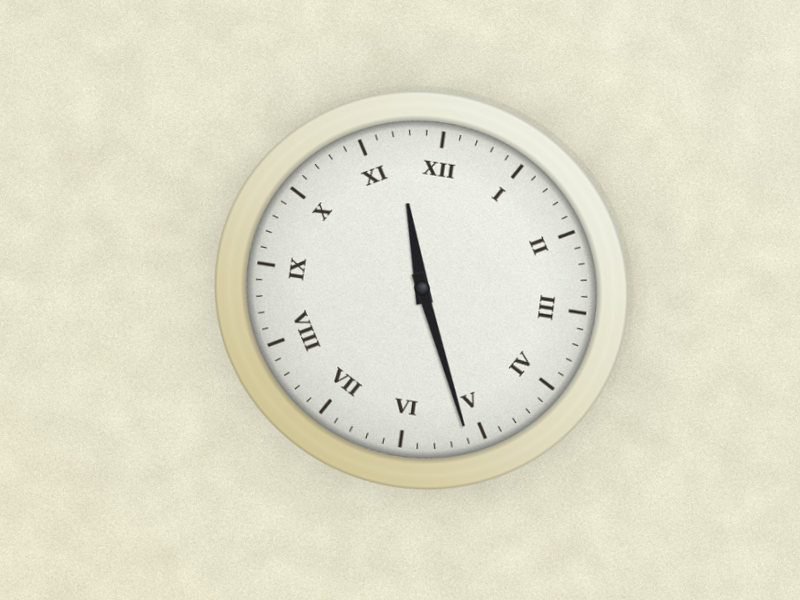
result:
11,26
